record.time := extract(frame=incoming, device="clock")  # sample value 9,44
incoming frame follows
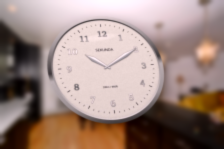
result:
10,10
